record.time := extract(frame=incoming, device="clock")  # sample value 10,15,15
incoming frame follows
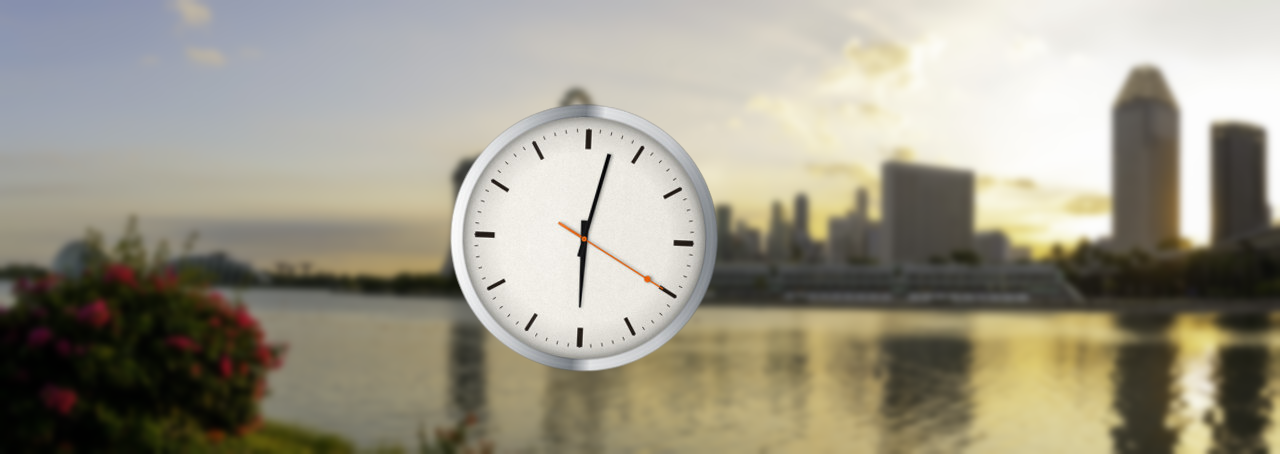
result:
6,02,20
